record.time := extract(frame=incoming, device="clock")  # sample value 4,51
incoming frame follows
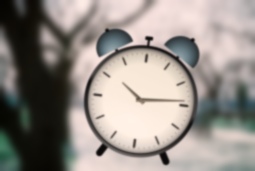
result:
10,14
